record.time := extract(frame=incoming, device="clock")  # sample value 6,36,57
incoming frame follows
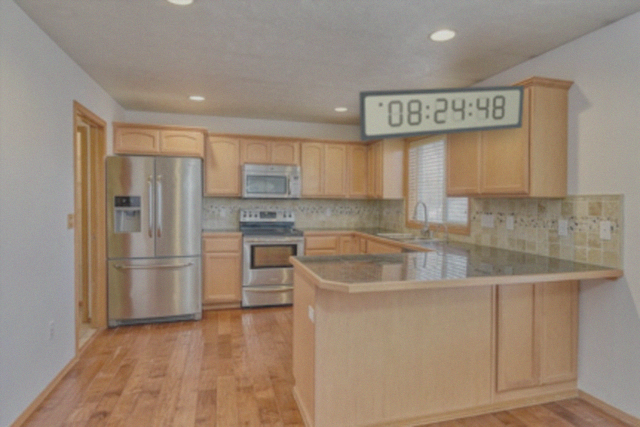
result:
8,24,48
